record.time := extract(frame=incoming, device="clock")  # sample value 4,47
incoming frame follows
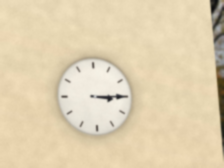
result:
3,15
